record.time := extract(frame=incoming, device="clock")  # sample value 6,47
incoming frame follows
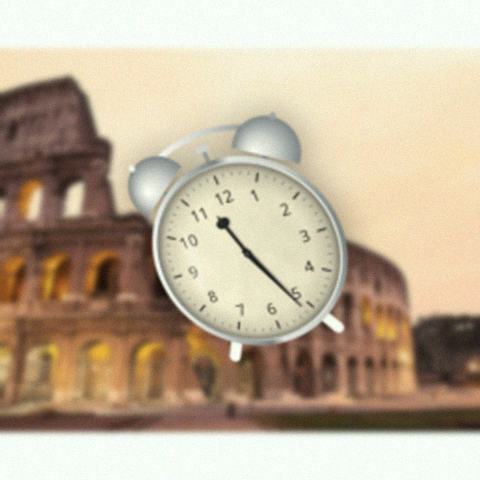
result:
11,26
